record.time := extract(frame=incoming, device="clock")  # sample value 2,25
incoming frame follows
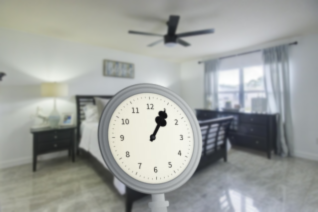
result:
1,05
